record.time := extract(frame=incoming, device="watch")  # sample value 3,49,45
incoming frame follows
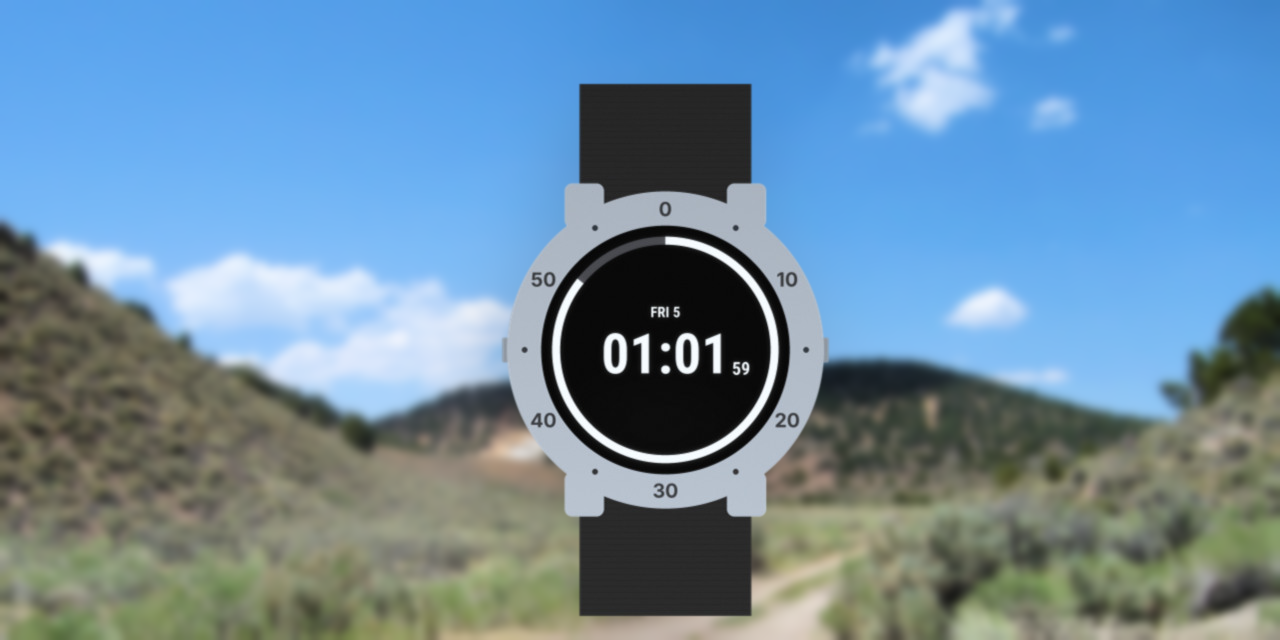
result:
1,01,59
